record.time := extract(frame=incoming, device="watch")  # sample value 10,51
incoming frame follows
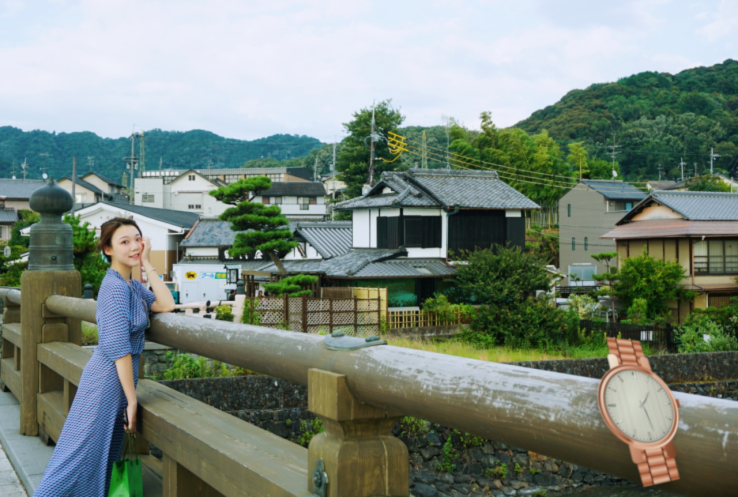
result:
1,28
